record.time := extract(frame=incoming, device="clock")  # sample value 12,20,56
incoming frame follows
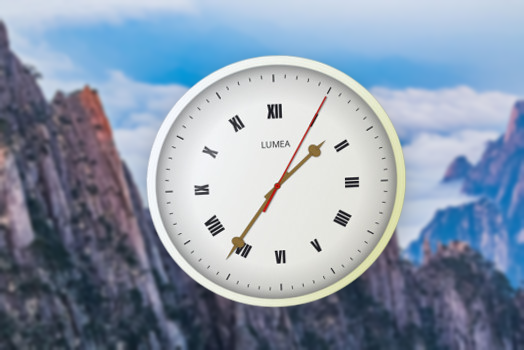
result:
1,36,05
